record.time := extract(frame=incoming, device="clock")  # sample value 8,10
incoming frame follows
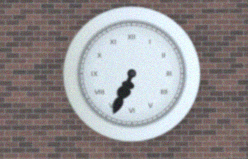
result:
6,34
